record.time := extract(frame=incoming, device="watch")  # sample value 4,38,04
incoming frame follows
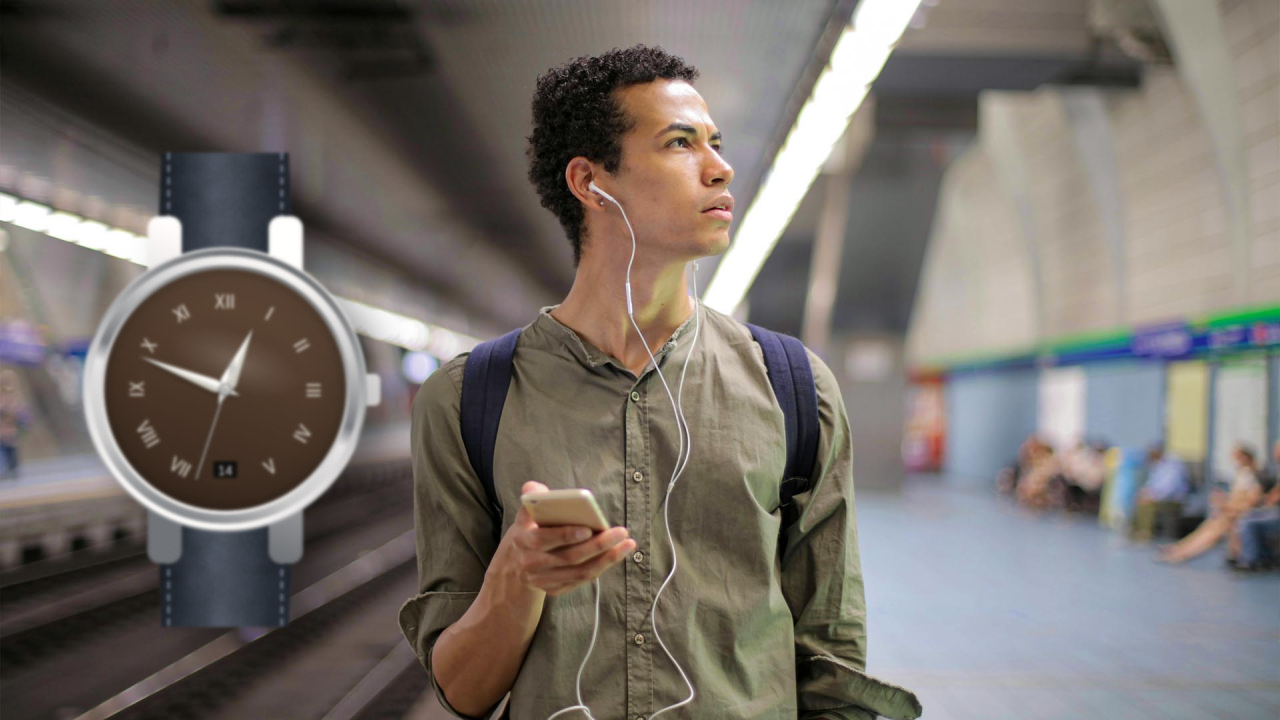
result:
12,48,33
